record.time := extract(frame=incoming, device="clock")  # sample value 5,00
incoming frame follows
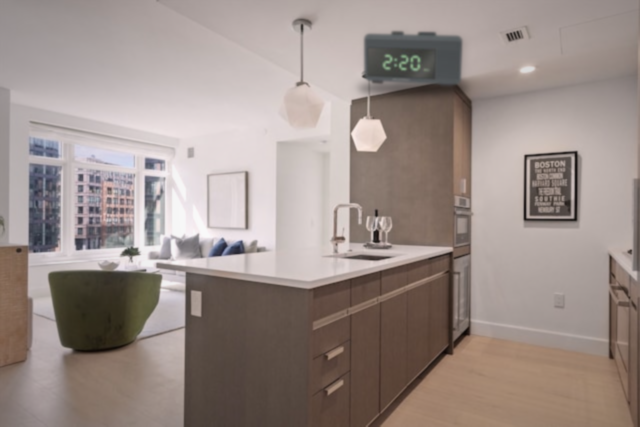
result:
2,20
